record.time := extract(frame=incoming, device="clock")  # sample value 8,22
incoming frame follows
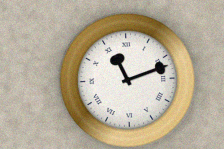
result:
11,12
